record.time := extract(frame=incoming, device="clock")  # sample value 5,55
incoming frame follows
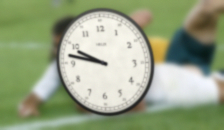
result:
9,47
